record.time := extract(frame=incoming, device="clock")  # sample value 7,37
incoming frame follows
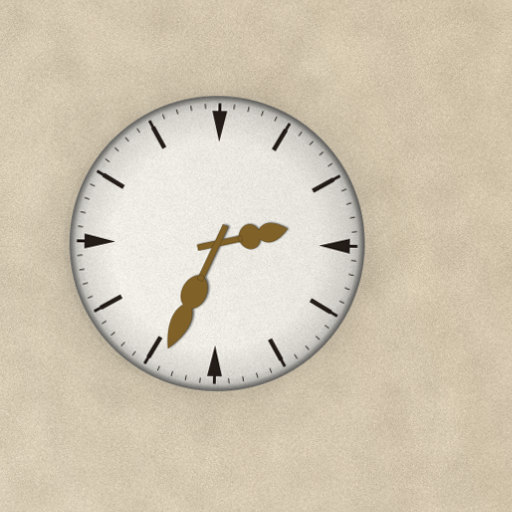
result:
2,34
